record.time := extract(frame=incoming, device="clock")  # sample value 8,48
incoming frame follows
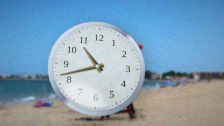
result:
10,42
